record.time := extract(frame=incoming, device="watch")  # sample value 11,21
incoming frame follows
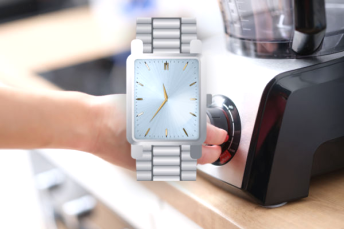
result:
11,36
